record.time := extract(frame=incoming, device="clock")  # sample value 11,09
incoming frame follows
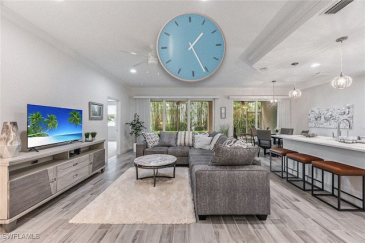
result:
1,26
